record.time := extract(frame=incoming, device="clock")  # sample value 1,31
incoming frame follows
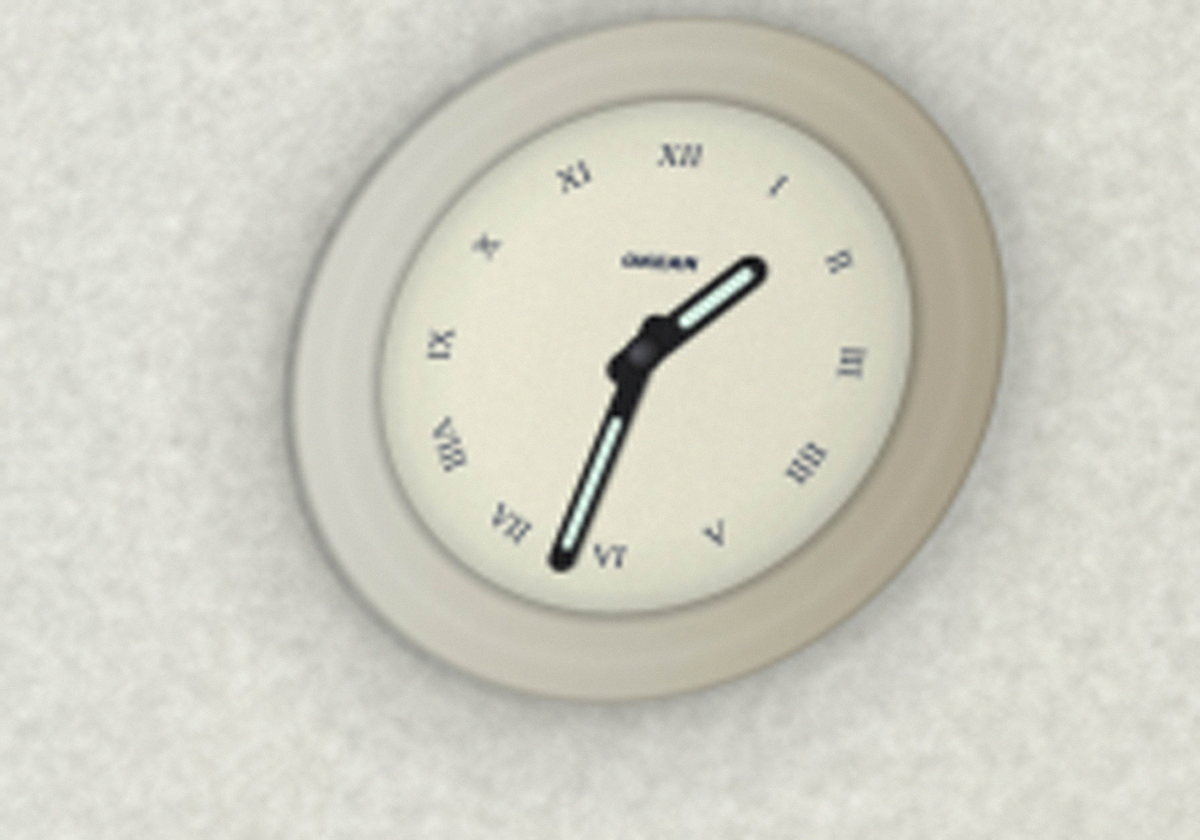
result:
1,32
